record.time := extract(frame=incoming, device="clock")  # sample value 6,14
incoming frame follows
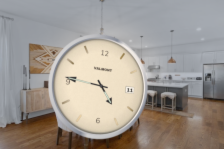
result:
4,46
